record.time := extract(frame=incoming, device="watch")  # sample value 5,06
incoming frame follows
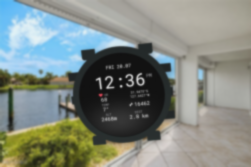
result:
12,36
